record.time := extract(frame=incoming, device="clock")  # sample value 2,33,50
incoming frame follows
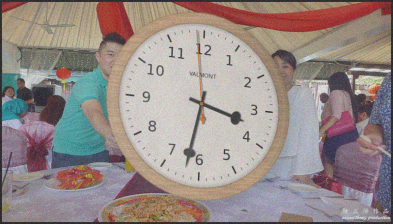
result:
3,31,59
